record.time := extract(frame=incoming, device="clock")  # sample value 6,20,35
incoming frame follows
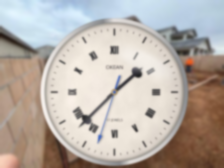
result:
1,37,33
